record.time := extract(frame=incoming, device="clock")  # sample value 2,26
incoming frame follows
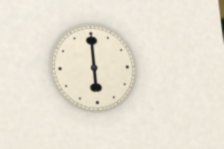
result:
6,00
